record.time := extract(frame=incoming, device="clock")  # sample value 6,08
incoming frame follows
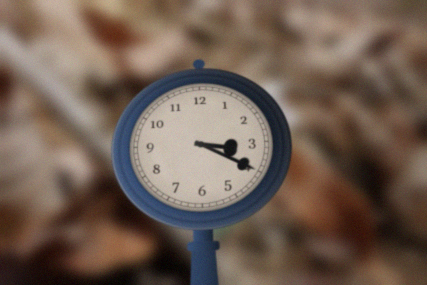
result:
3,20
